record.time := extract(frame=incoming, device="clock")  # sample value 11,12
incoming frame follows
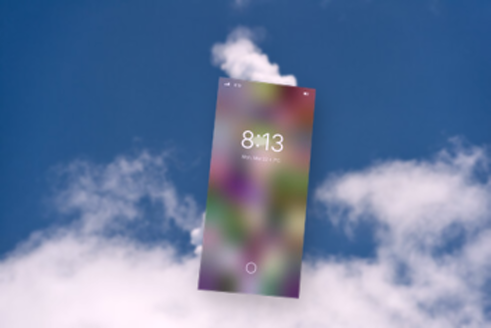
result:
8,13
